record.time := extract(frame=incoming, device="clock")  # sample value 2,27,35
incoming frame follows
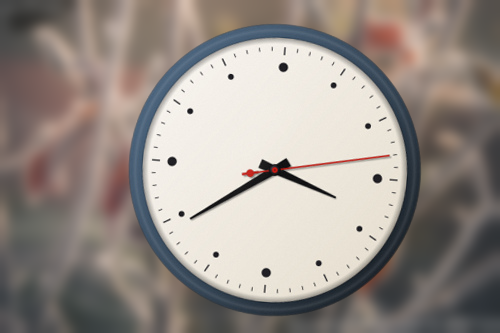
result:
3,39,13
